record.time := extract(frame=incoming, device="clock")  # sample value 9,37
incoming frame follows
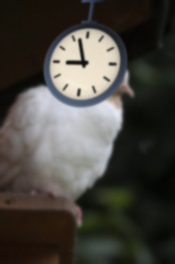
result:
8,57
